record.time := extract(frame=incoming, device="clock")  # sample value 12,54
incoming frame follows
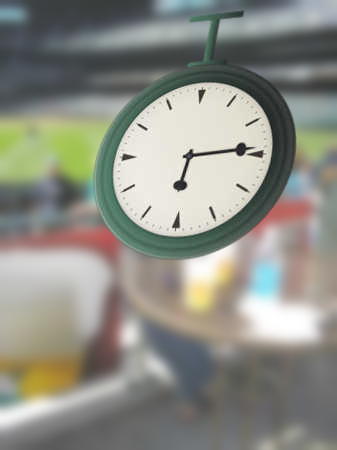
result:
6,14
